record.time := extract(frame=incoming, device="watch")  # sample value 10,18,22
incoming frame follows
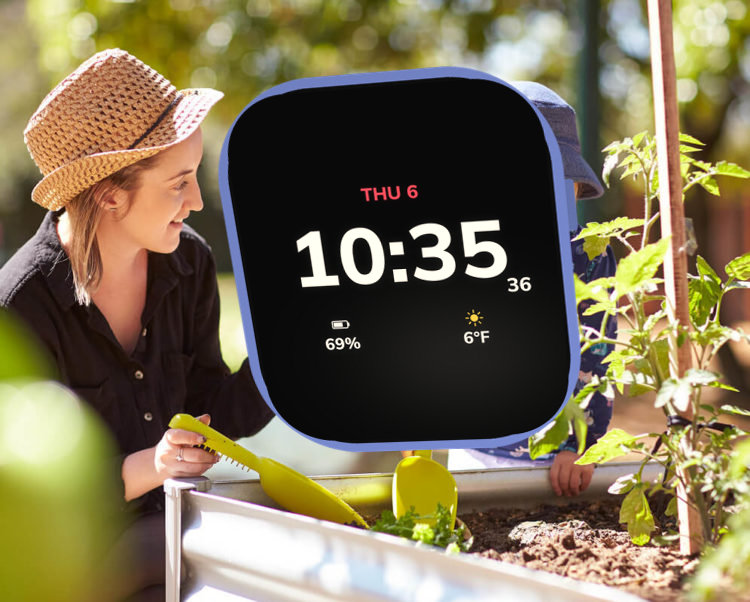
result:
10,35,36
